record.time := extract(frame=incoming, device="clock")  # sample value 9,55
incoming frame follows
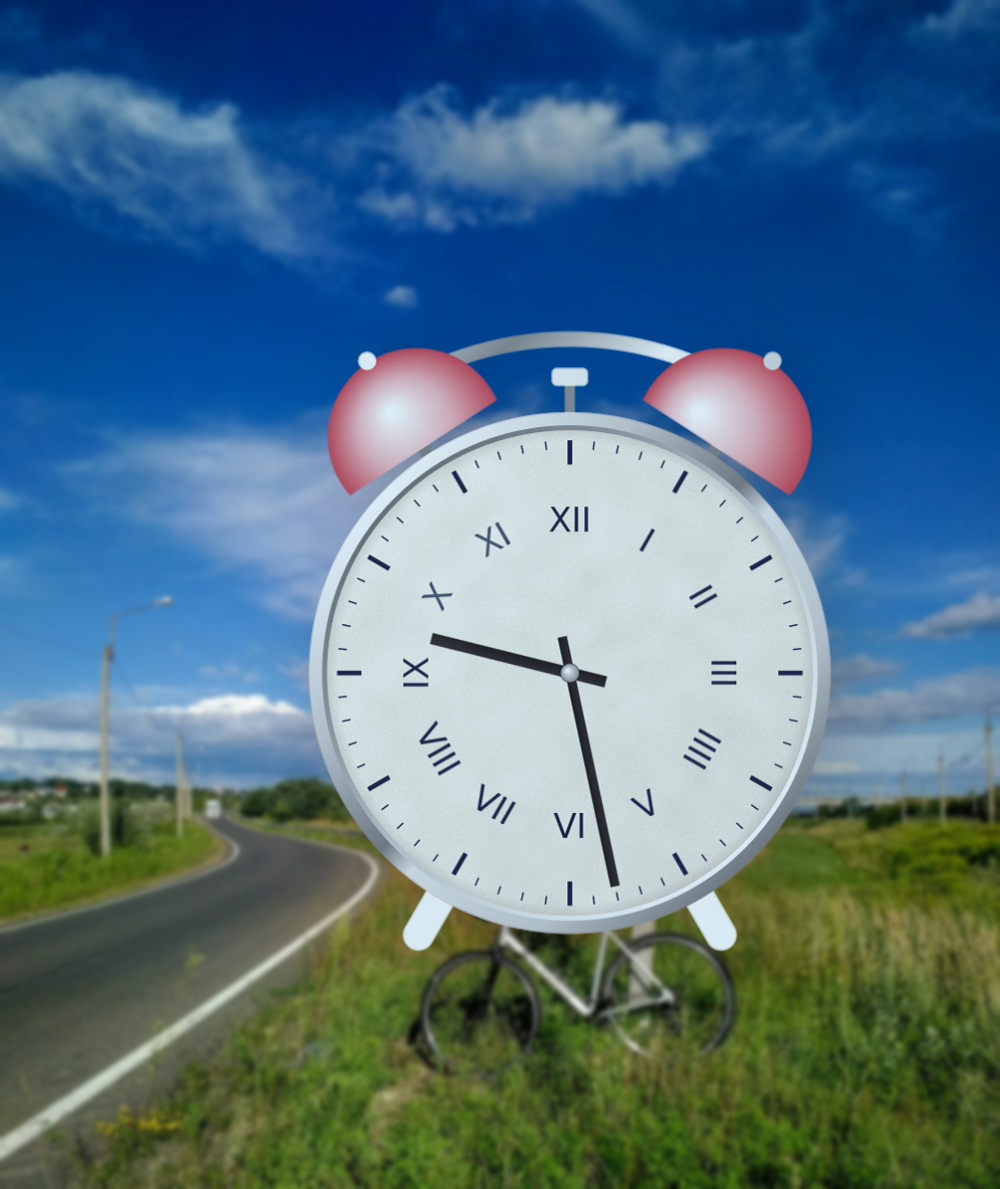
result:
9,28
